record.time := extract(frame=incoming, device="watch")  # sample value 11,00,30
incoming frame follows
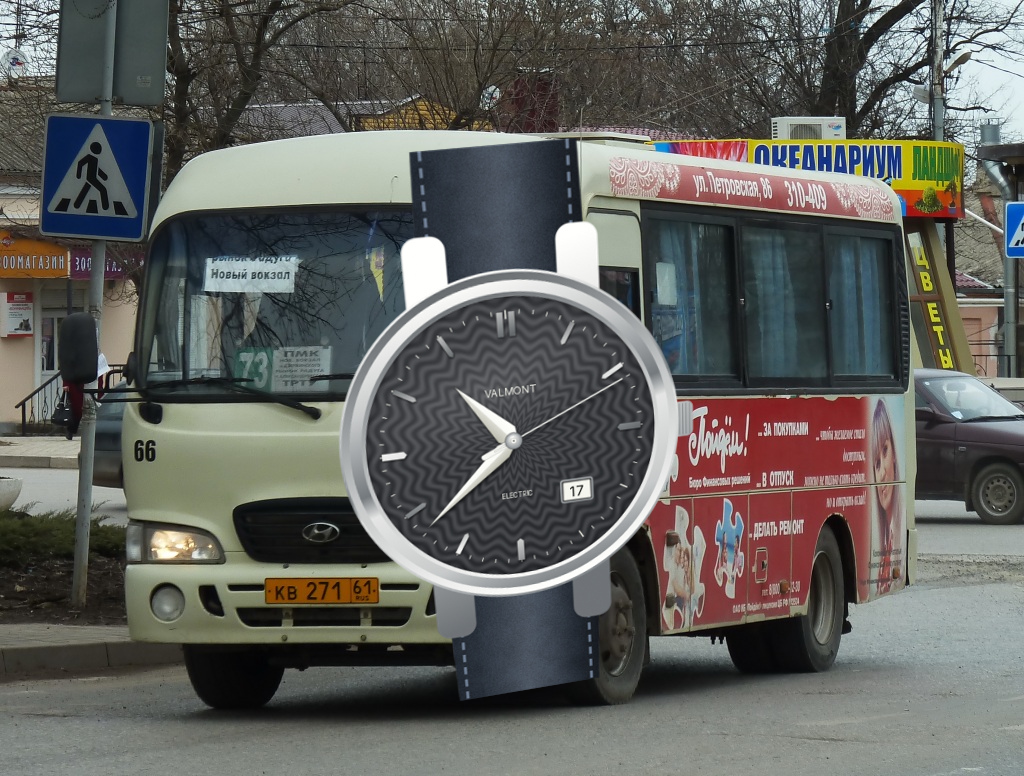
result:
10,38,11
